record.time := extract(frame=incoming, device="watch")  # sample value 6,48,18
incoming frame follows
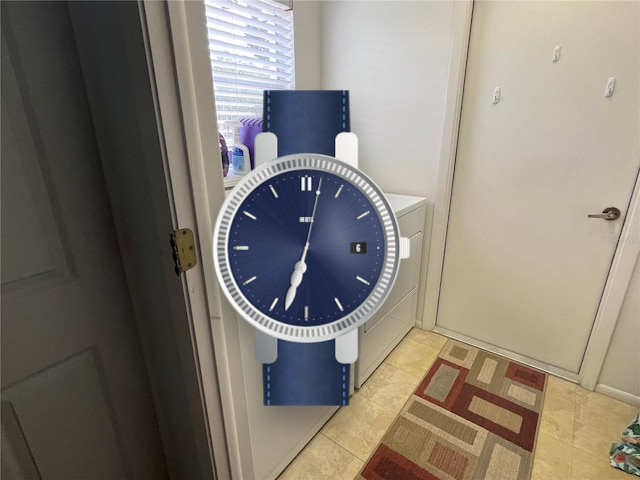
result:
6,33,02
